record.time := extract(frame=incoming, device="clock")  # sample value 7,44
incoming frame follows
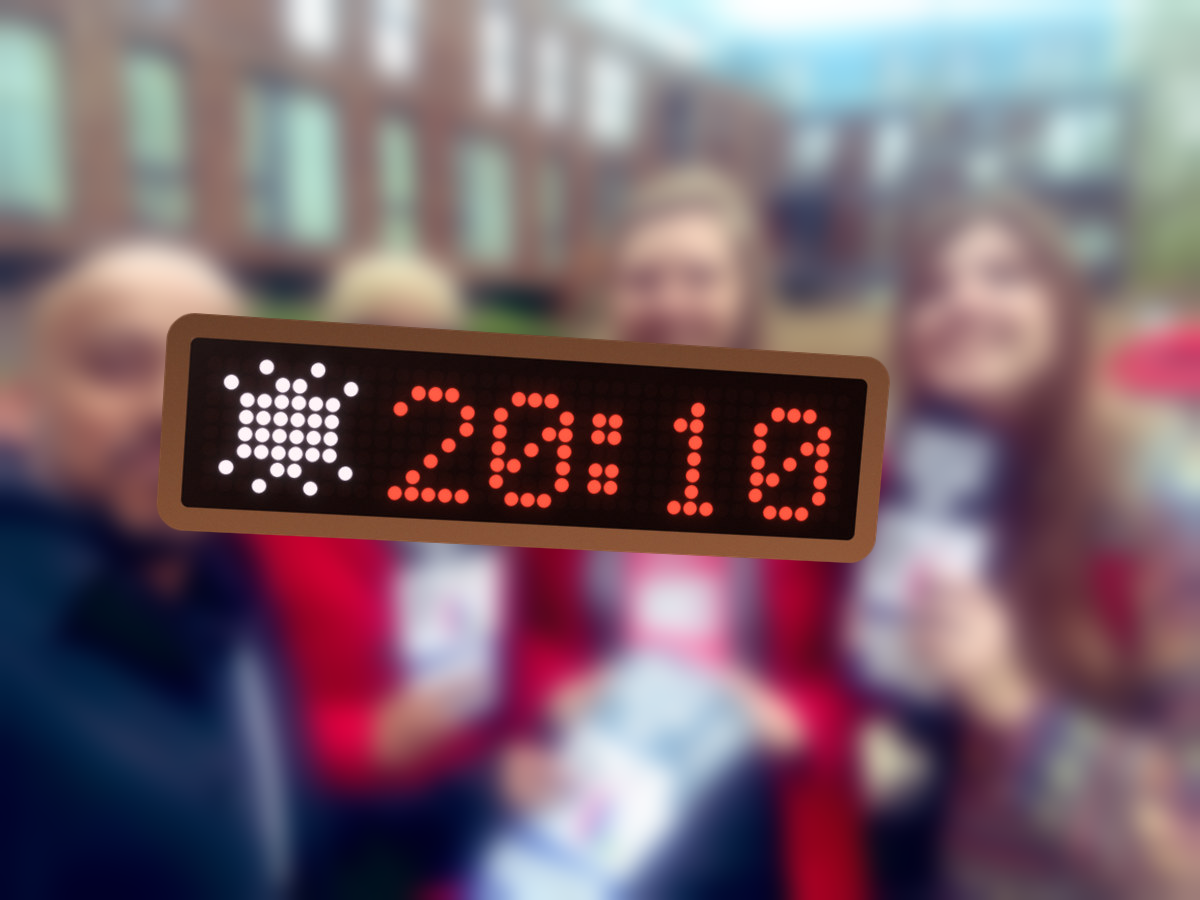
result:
20,10
